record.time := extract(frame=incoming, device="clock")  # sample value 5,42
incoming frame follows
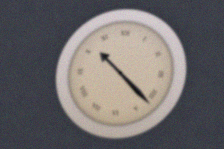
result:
10,22
